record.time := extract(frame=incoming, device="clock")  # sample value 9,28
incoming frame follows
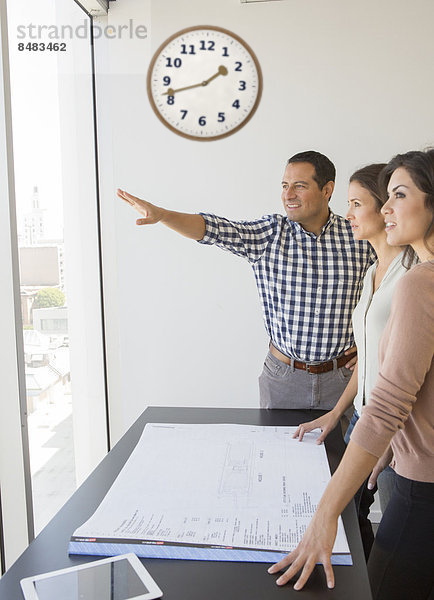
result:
1,42
